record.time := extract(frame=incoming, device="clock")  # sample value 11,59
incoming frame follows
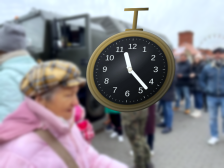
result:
11,23
